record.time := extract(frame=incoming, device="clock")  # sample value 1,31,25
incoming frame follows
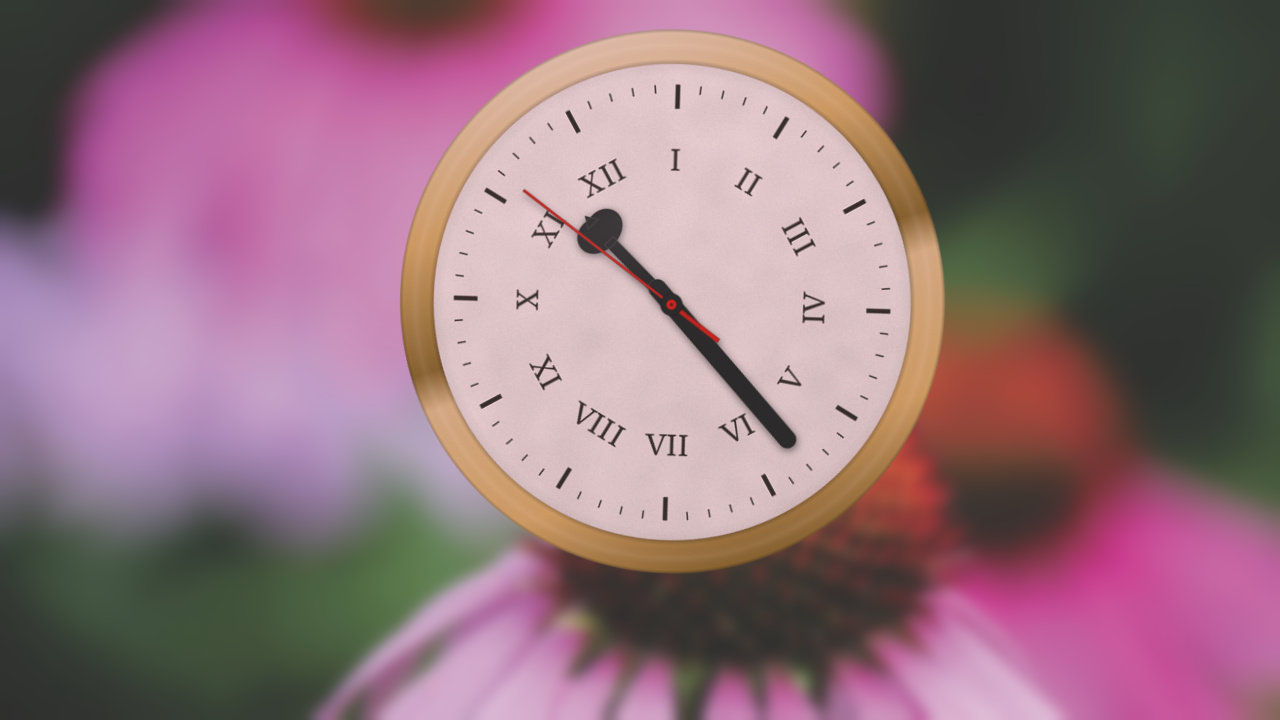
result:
11,27,56
